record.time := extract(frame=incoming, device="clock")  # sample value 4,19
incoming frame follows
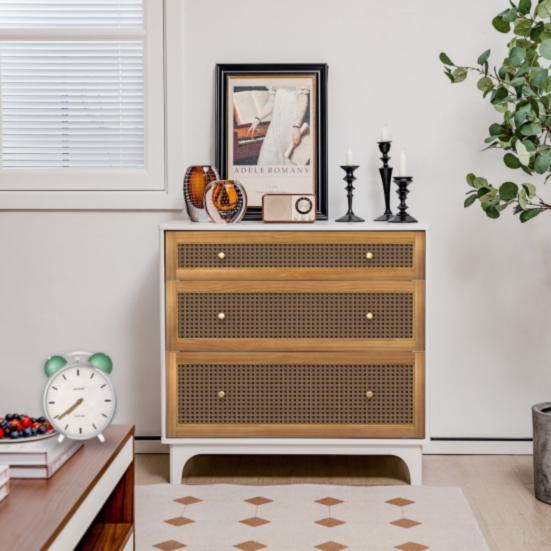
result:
7,39
